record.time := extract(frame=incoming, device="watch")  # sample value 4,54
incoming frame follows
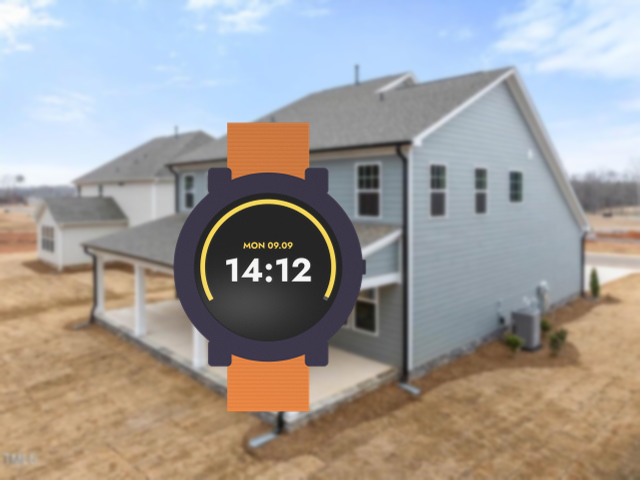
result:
14,12
